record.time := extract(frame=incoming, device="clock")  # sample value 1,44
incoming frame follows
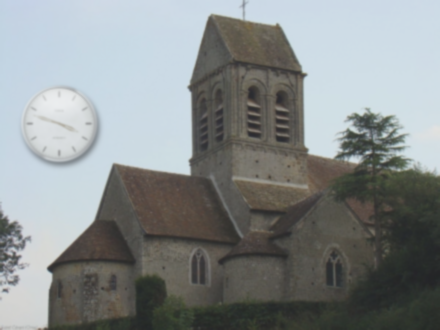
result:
3,48
